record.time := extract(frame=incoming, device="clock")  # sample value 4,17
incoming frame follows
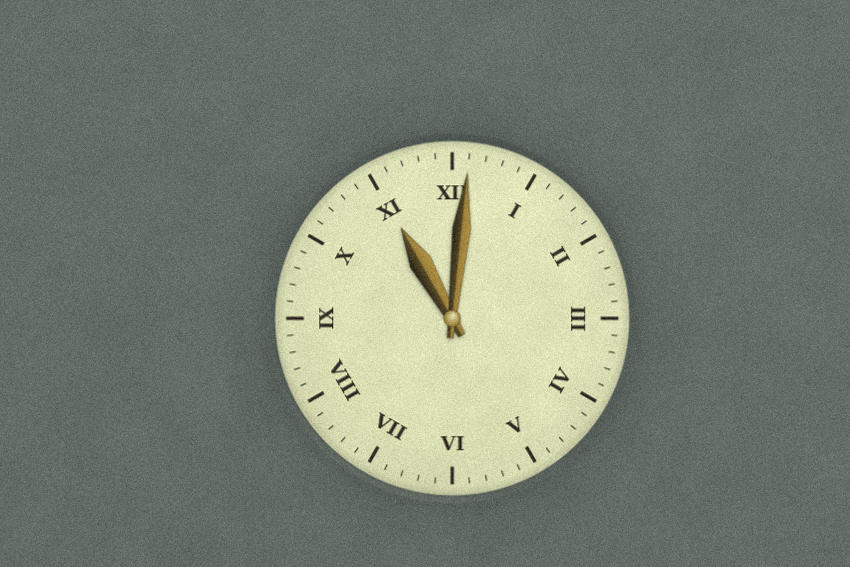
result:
11,01
